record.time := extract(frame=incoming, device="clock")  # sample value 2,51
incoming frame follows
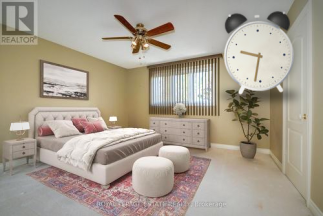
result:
9,32
